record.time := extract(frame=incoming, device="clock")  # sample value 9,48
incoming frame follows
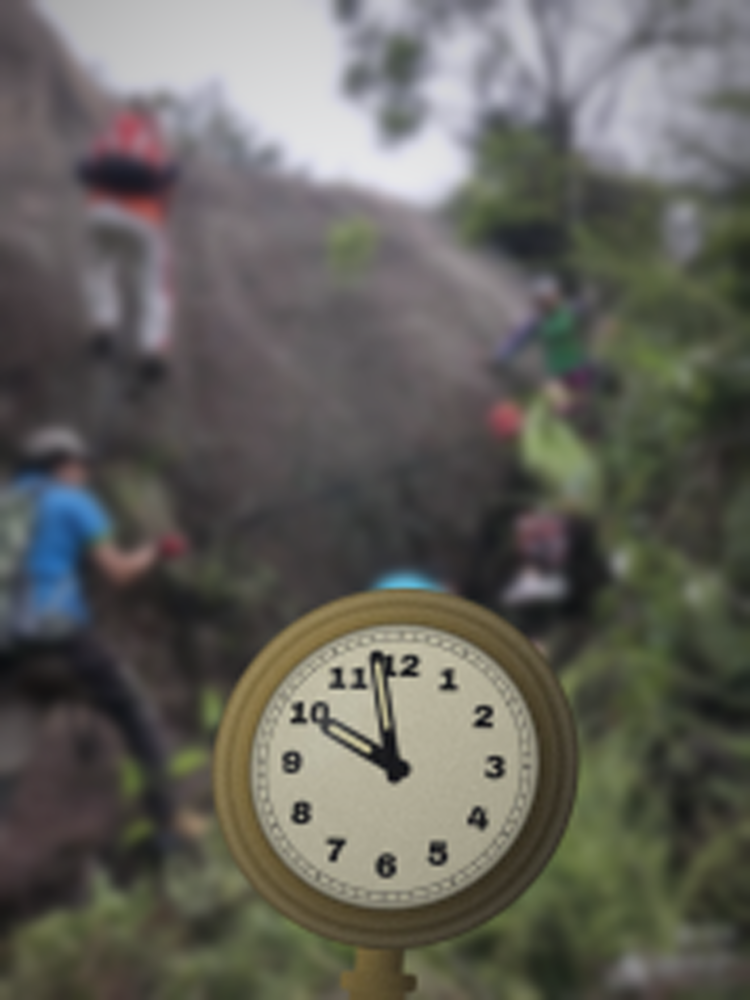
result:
9,58
